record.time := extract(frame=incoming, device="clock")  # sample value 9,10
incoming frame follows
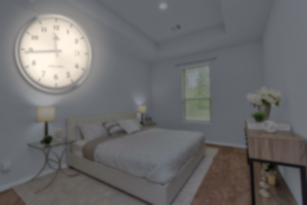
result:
11,44
